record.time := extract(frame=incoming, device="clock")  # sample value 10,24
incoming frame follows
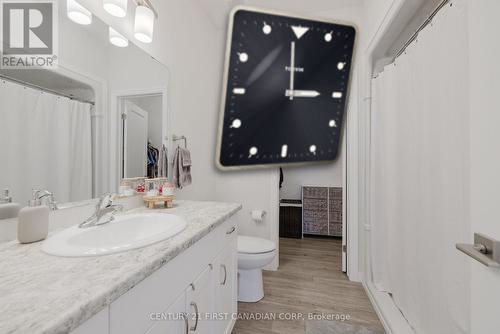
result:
2,59
